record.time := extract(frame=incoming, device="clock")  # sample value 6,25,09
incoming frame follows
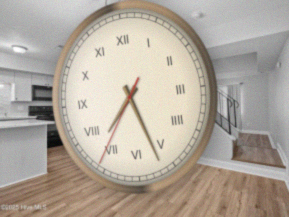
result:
7,26,36
